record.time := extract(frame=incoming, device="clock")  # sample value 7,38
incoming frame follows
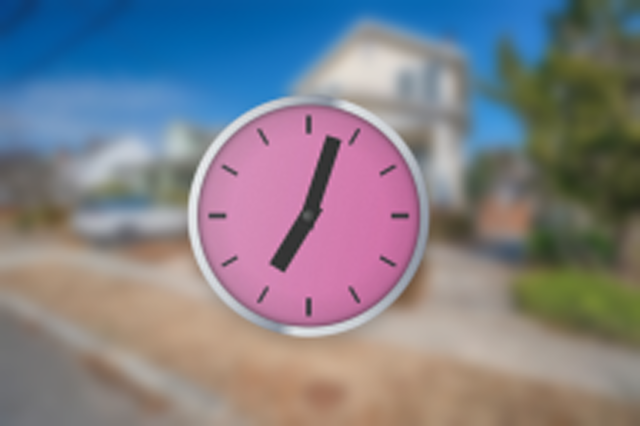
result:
7,03
